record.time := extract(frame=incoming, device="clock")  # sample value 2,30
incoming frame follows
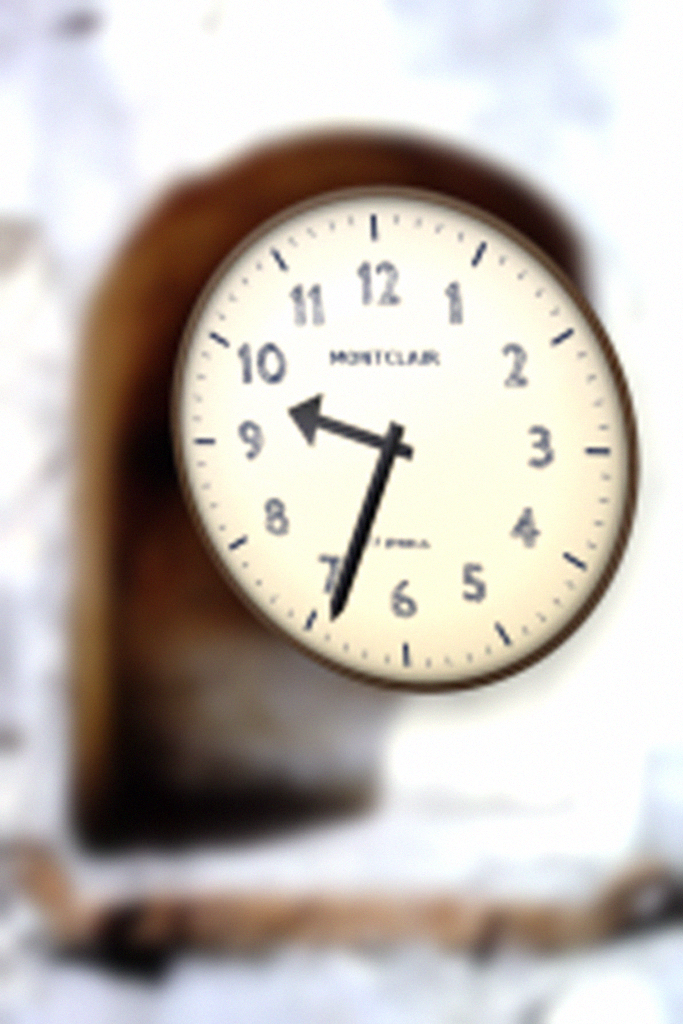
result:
9,34
